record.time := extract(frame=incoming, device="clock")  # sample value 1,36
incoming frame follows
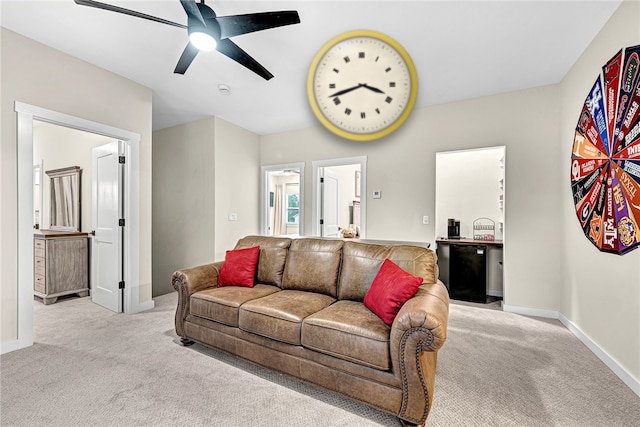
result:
3,42
